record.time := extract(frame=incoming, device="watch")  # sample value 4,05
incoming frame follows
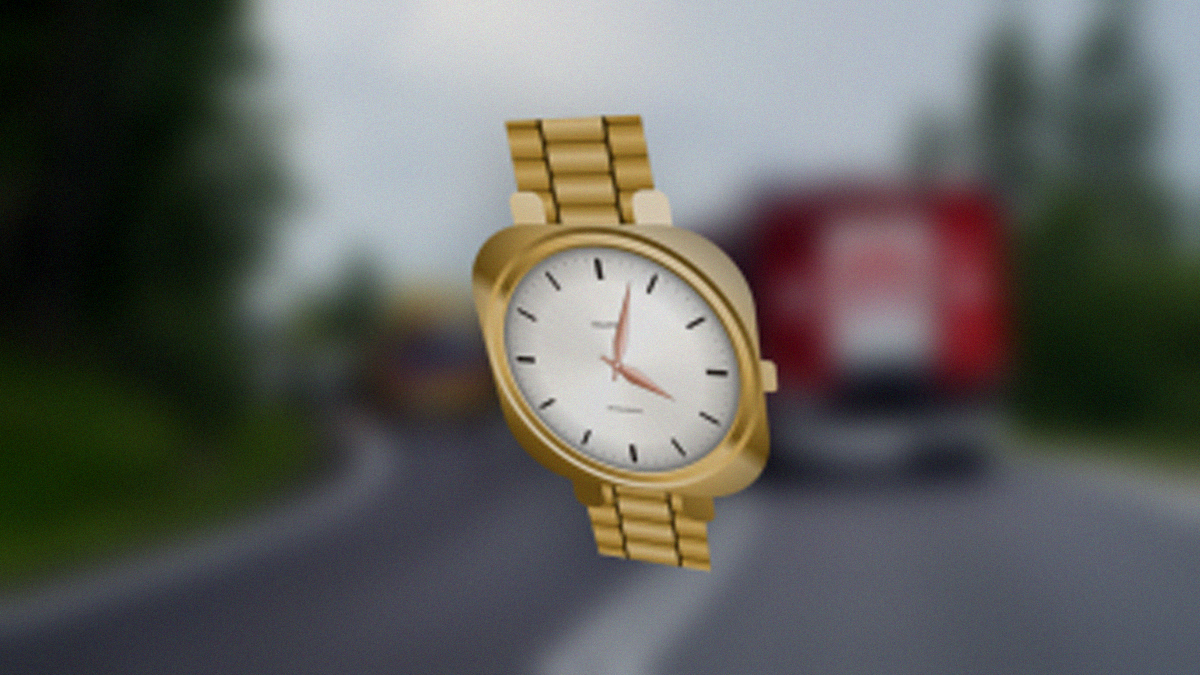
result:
4,03
